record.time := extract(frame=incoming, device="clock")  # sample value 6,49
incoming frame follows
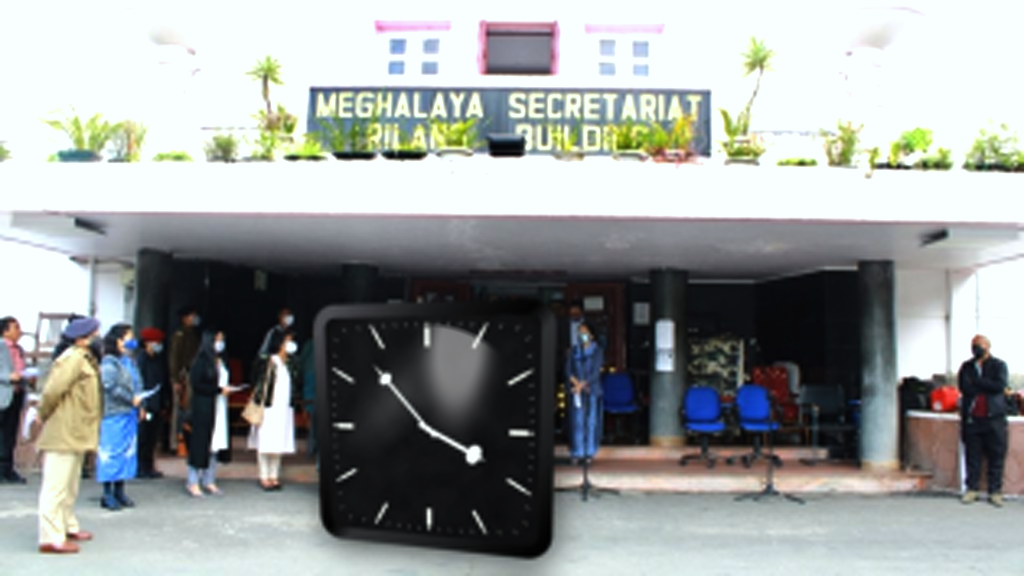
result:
3,53
